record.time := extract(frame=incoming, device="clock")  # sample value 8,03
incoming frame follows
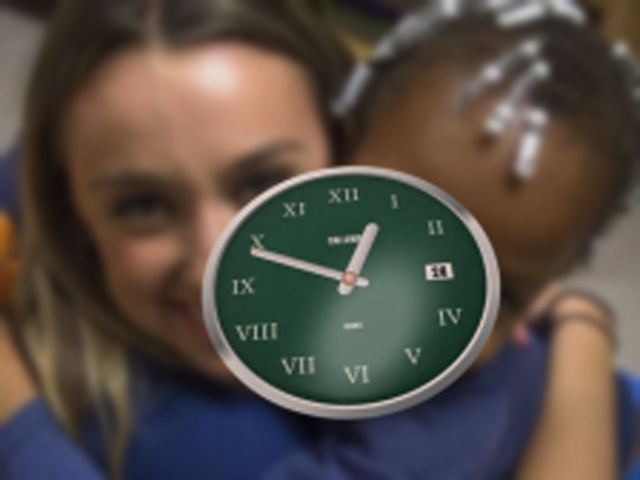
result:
12,49
